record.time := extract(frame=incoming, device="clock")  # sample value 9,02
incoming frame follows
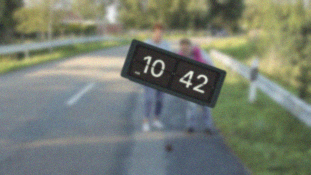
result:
10,42
